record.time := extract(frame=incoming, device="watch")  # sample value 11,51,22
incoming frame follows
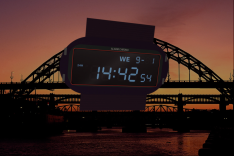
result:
14,42,54
